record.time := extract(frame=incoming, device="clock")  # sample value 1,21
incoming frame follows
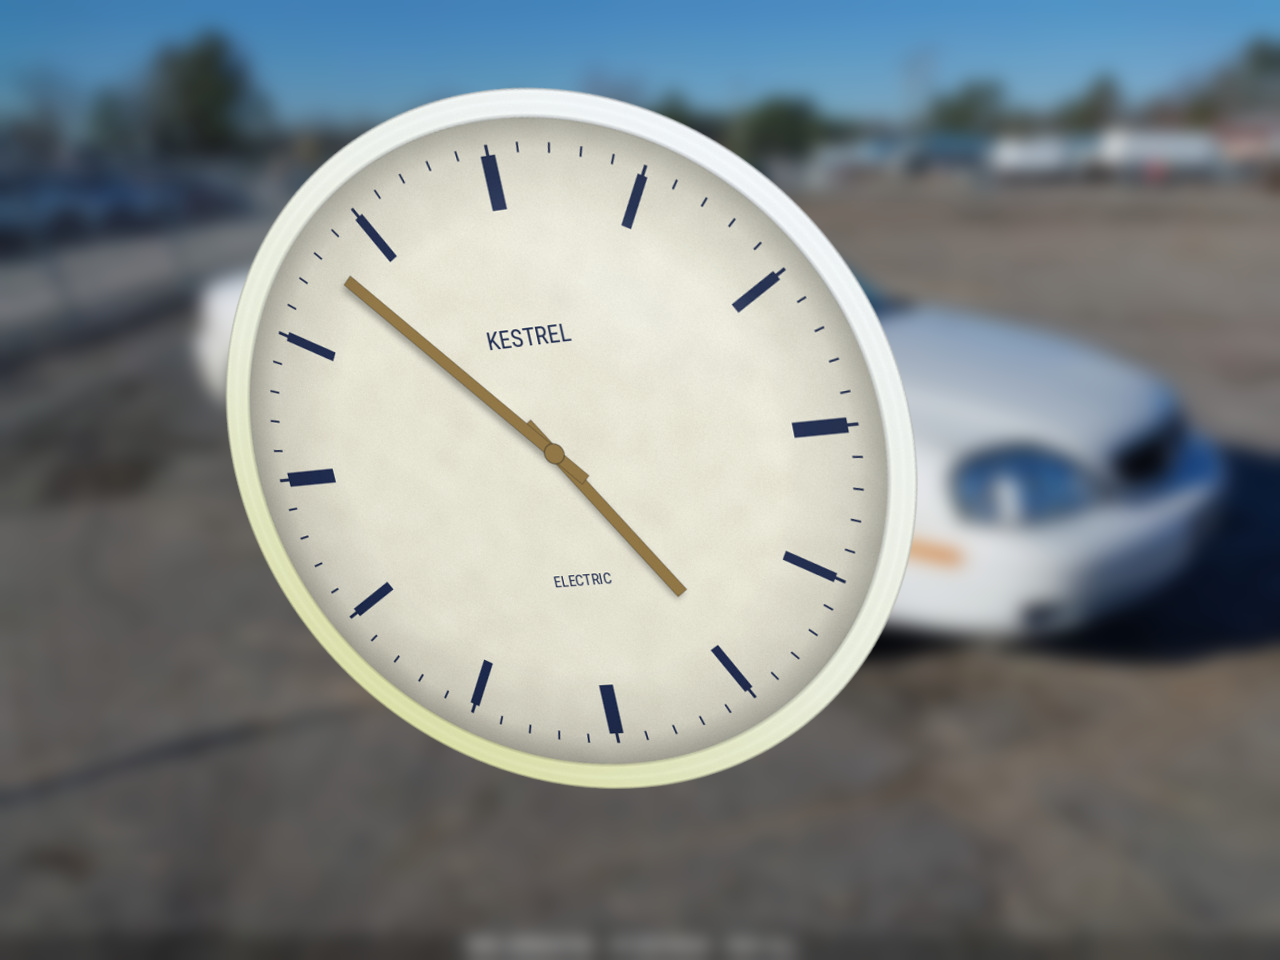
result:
4,53
